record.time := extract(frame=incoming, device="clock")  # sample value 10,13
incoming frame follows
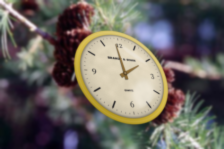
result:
1,59
